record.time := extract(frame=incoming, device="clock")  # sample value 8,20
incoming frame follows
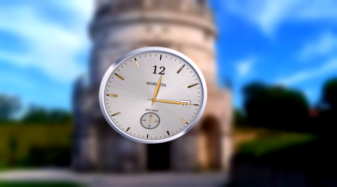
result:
12,15
